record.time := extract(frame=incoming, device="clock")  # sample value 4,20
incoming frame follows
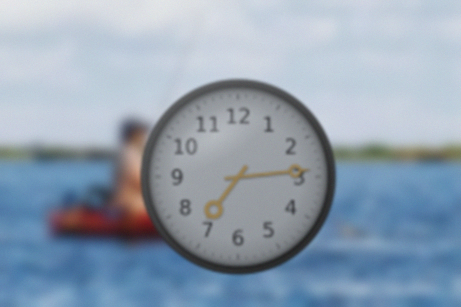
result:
7,14
